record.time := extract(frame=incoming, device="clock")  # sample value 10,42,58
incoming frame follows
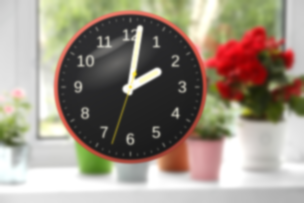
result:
2,01,33
